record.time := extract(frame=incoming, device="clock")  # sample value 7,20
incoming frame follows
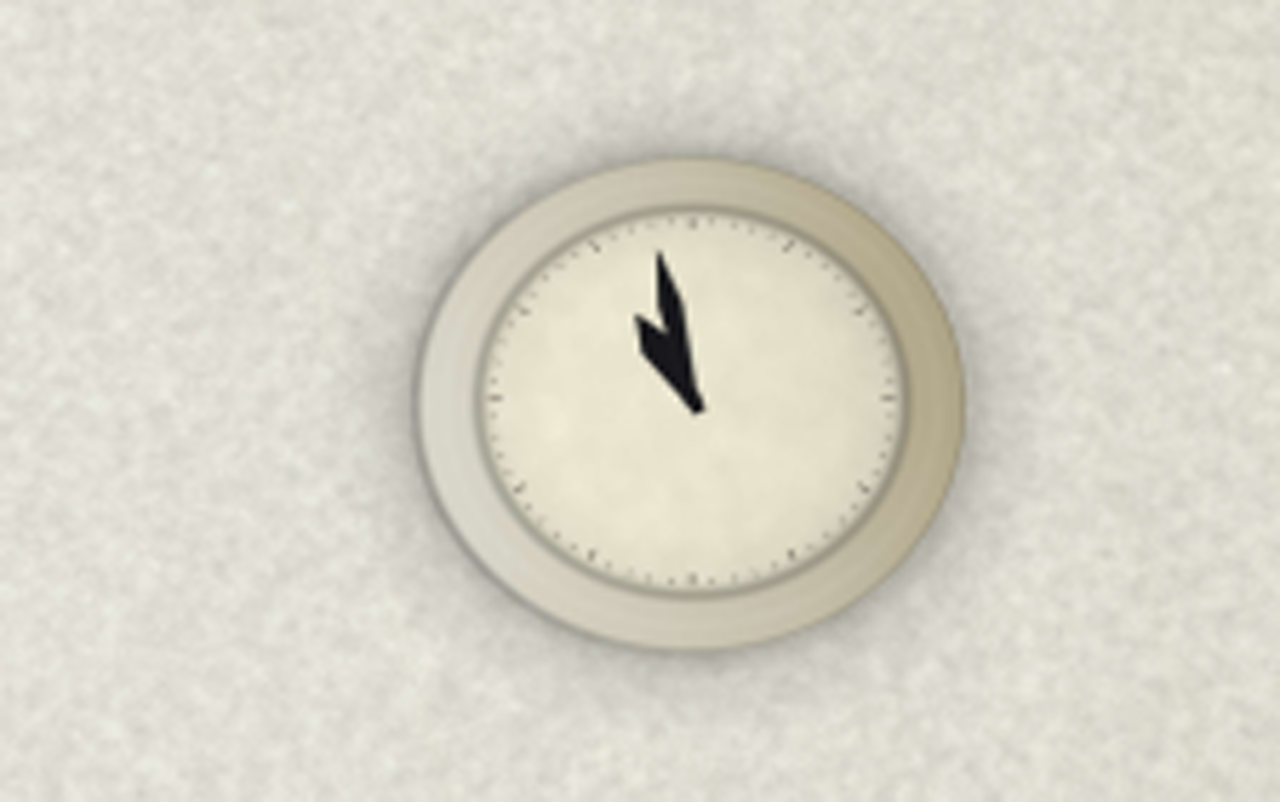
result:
10,58
